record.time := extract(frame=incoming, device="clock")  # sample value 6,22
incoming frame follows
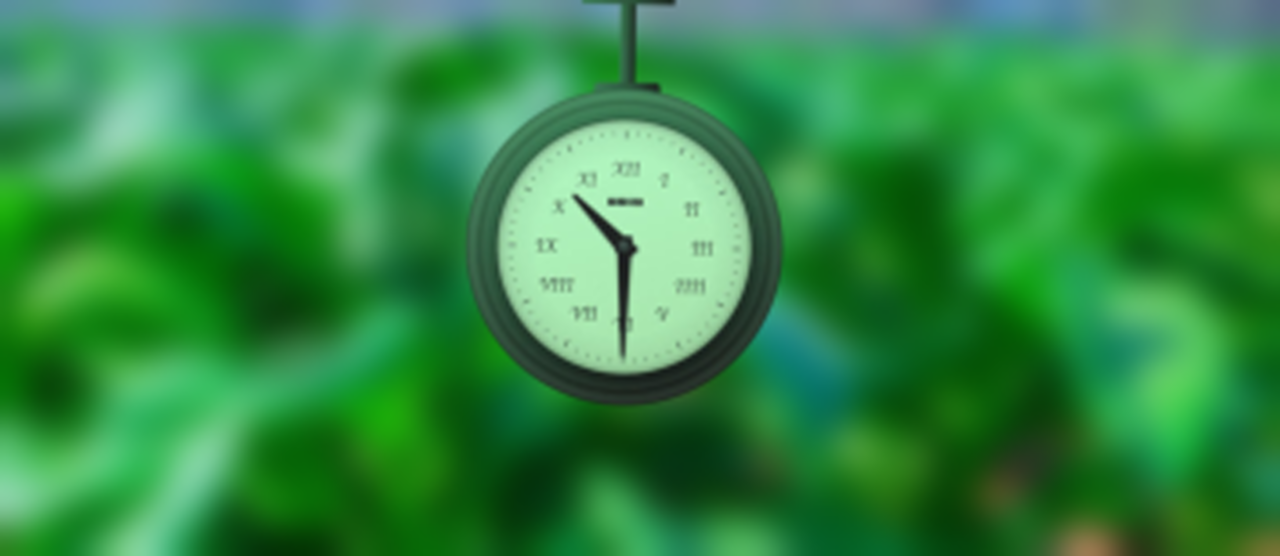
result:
10,30
